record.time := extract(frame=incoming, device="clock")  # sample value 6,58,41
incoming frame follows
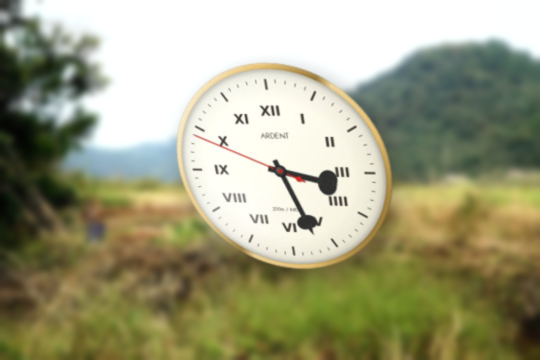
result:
3,26,49
